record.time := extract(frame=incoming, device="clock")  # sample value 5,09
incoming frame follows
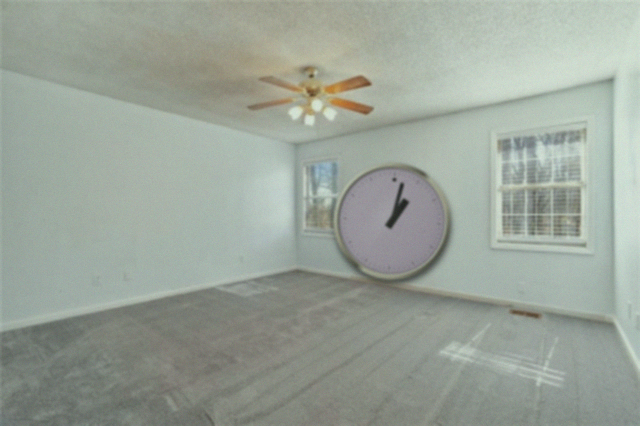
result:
1,02
